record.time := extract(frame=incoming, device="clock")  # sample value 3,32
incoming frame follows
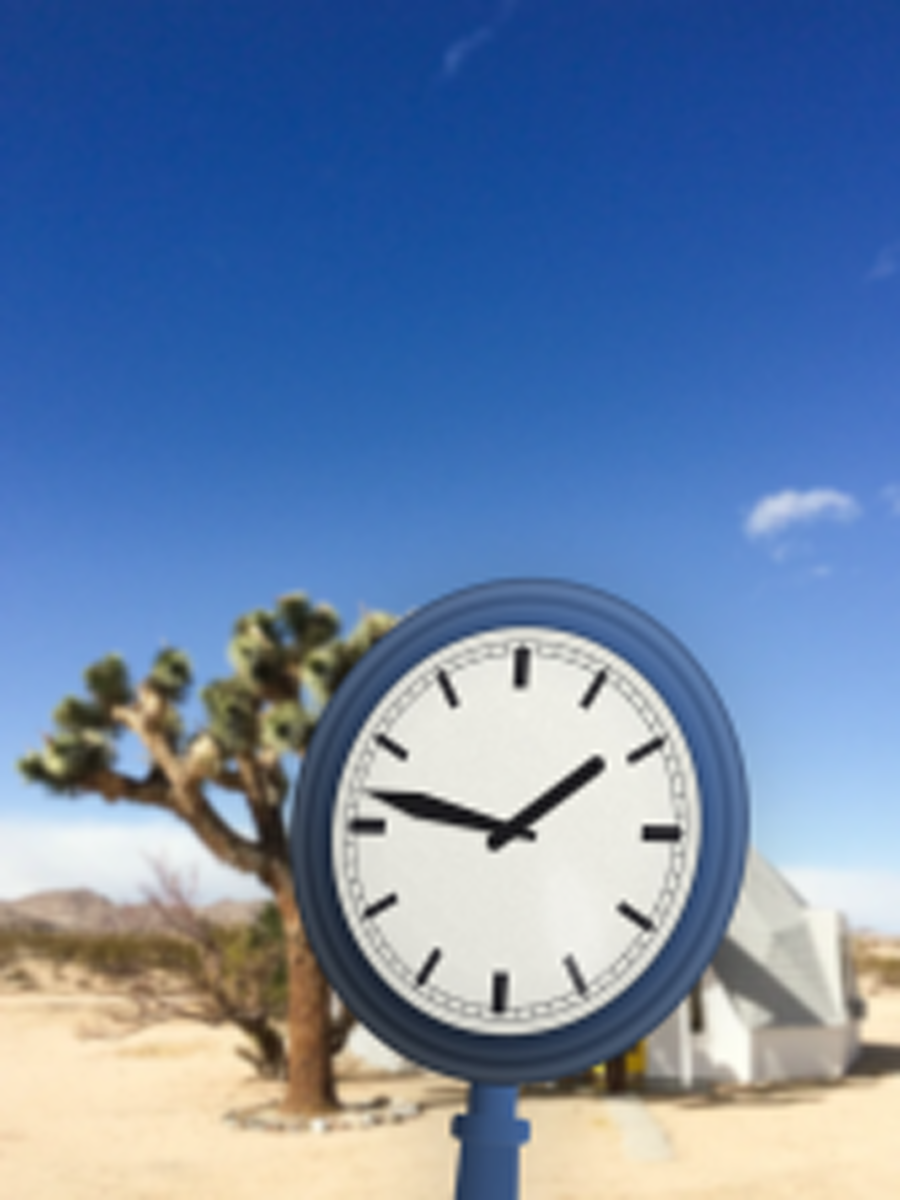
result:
1,47
